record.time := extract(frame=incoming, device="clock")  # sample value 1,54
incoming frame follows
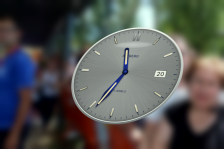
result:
11,34
